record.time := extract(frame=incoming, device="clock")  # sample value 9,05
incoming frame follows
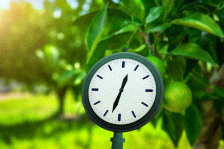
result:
12,33
